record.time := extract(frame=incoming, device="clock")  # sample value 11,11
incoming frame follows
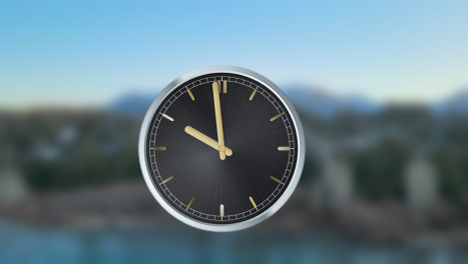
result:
9,59
